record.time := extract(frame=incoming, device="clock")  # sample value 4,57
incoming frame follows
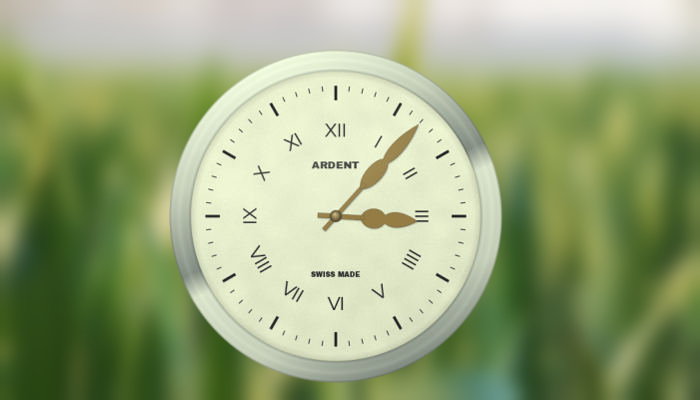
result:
3,07
